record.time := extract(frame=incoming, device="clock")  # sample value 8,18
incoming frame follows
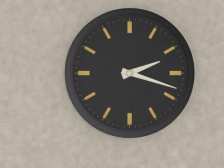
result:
2,18
